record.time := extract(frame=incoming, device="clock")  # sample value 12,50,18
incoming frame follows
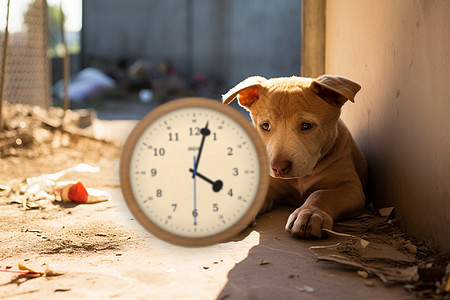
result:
4,02,30
